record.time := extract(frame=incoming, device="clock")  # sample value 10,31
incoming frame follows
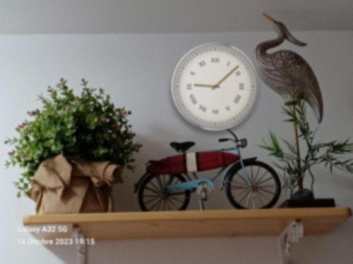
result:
9,08
